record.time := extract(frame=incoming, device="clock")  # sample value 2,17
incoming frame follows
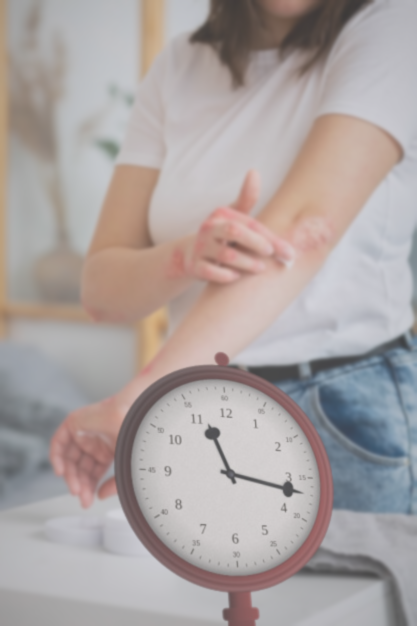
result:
11,17
